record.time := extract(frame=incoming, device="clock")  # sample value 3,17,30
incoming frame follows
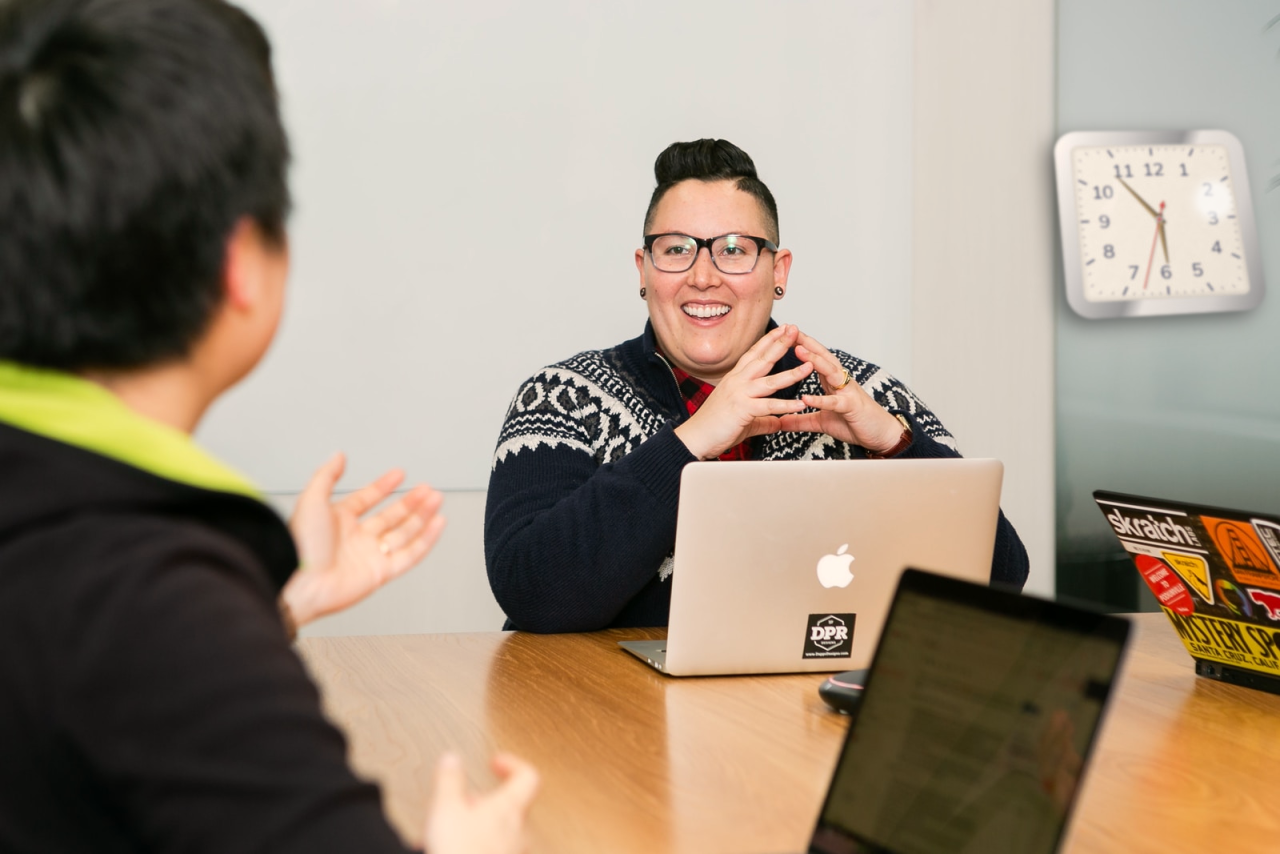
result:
5,53,33
